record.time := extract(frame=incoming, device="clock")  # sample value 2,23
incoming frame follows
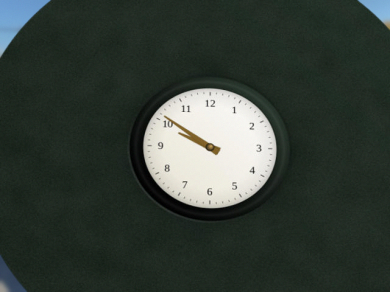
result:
9,51
